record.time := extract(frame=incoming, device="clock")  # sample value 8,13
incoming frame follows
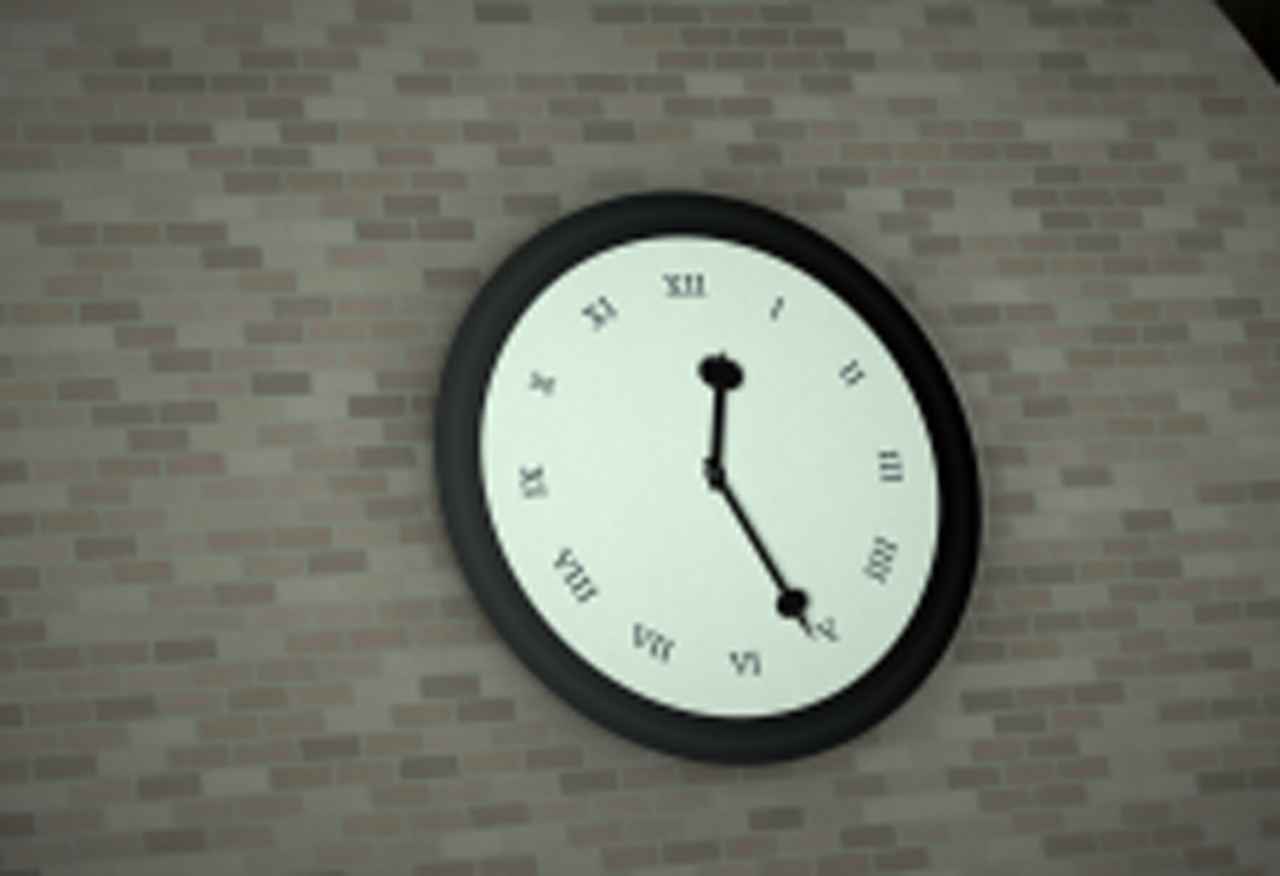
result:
12,26
